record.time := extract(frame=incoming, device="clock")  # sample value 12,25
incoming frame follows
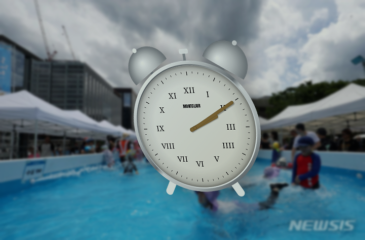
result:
2,10
